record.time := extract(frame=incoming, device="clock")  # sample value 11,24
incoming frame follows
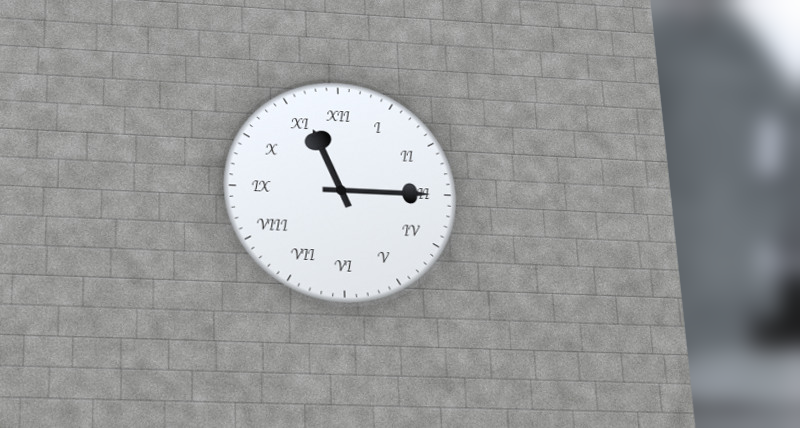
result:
11,15
